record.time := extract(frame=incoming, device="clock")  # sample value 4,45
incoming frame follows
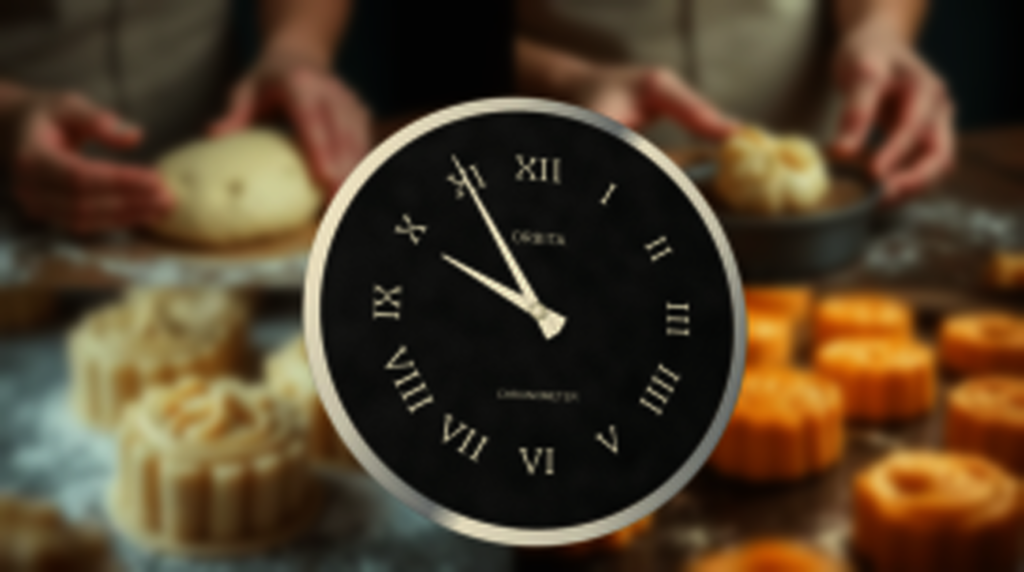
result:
9,55
